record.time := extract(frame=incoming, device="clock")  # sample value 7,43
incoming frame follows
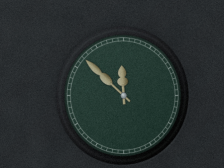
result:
11,52
